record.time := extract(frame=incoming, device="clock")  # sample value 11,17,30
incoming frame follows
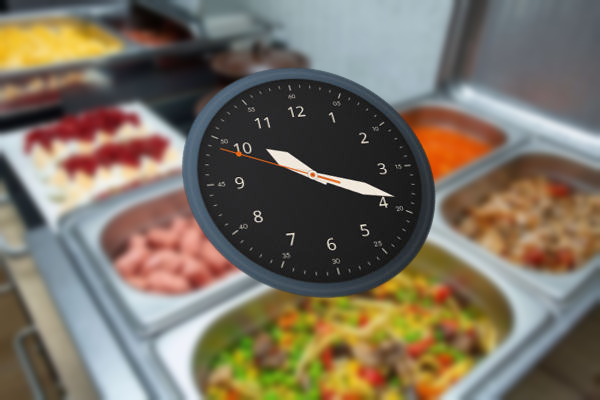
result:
10,18,49
